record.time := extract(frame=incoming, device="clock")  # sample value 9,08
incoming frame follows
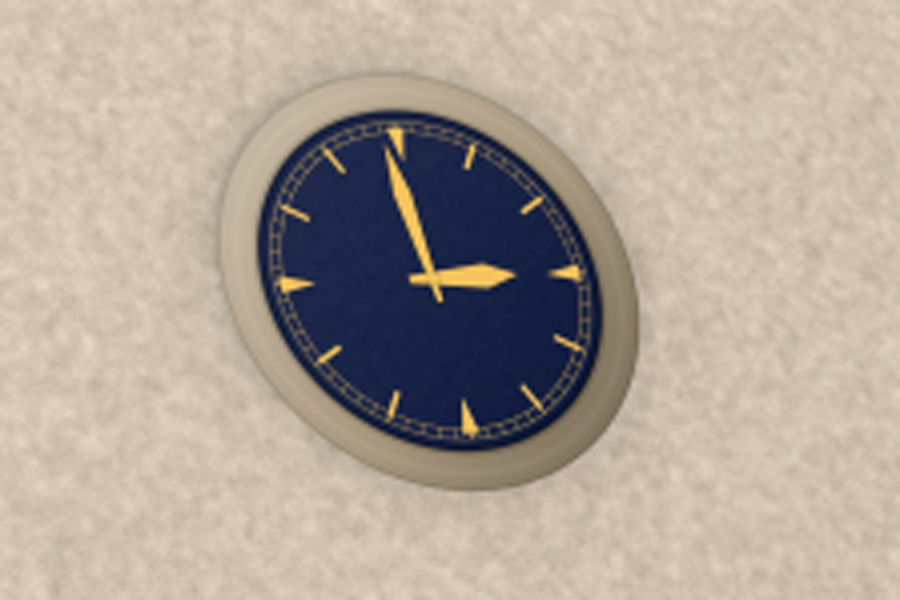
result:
2,59
